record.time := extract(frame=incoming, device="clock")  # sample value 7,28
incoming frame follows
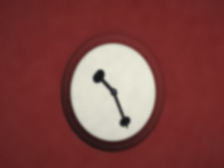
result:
10,26
